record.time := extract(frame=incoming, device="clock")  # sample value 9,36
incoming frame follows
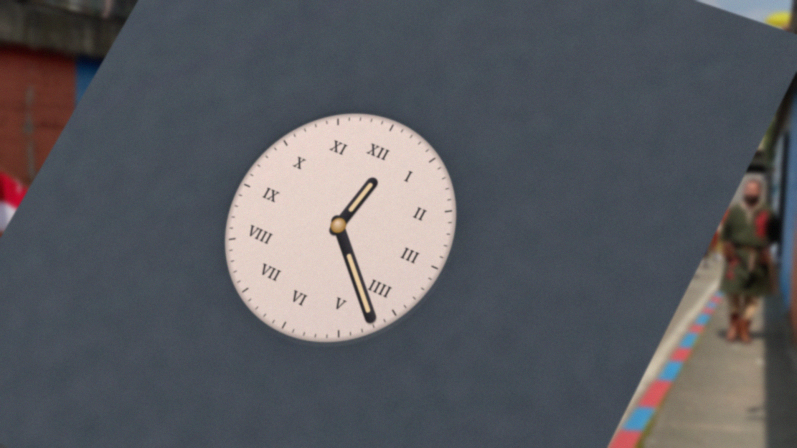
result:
12,22
